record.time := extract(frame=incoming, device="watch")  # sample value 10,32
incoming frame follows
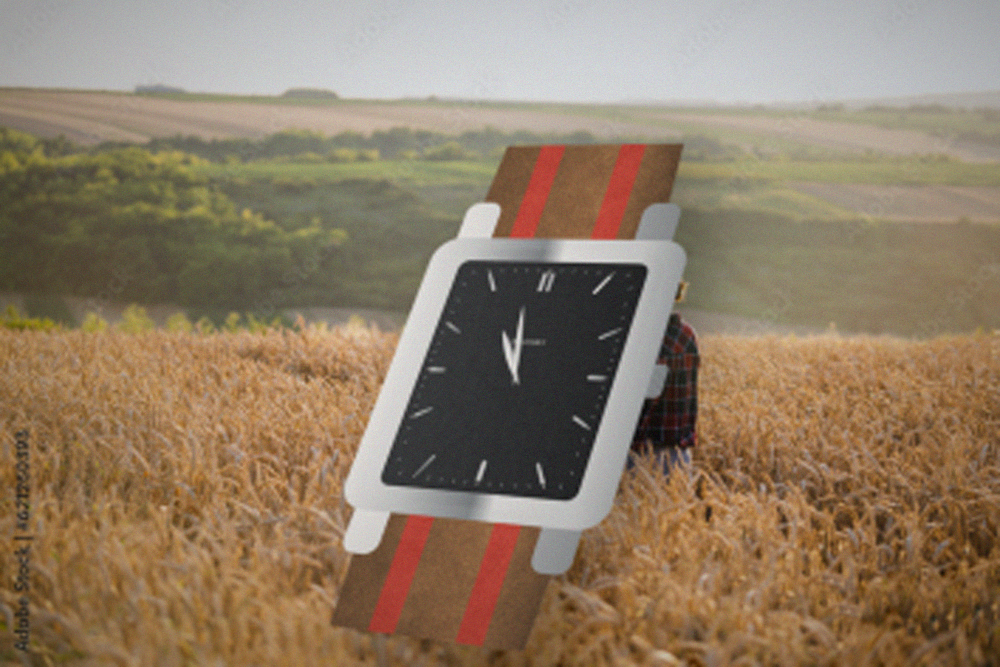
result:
10,58
